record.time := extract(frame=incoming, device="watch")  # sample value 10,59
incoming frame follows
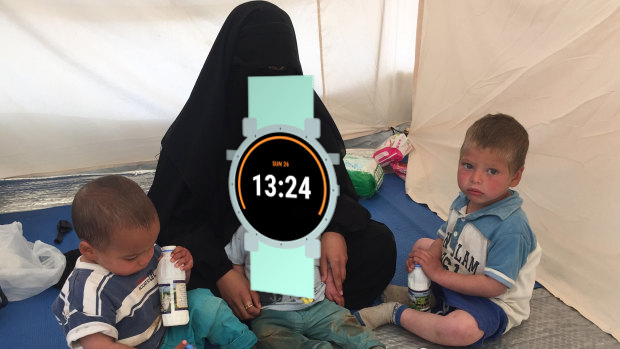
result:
13,24
